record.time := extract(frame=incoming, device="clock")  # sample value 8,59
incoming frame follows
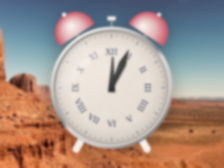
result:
12,04
